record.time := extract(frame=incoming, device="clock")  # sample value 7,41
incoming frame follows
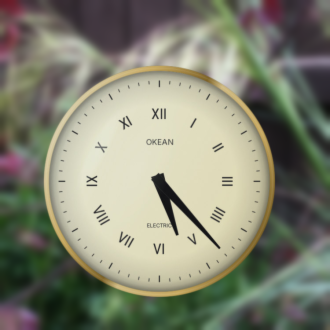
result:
5,23
